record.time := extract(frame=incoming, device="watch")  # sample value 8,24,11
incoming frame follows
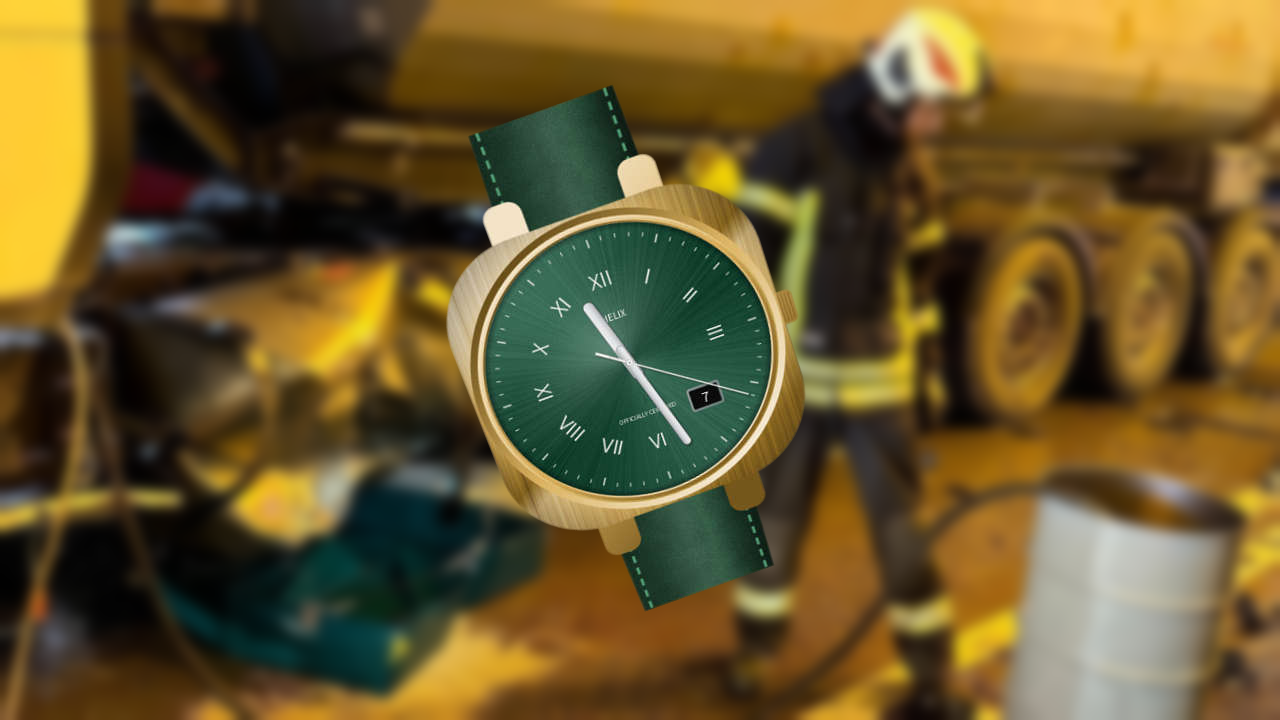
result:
11,27,21
